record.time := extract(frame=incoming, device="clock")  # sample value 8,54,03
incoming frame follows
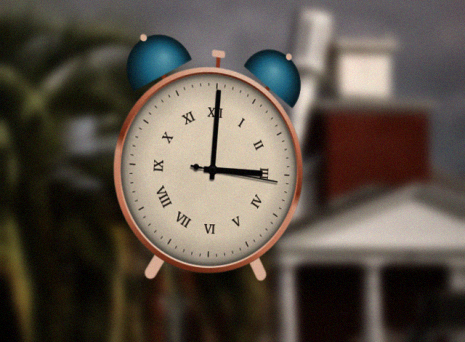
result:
3,00,16
